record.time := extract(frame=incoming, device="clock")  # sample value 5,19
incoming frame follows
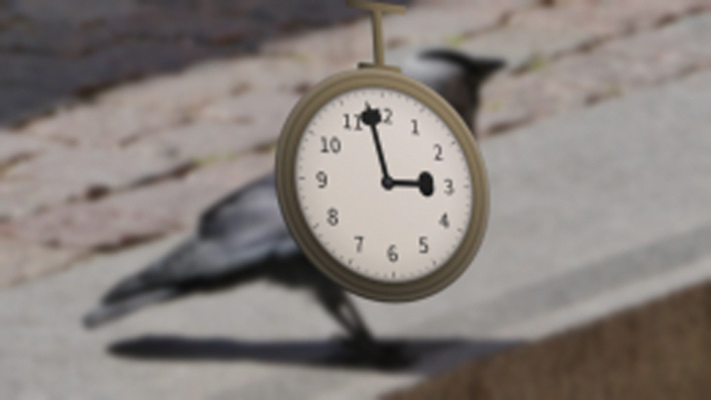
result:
2,58
